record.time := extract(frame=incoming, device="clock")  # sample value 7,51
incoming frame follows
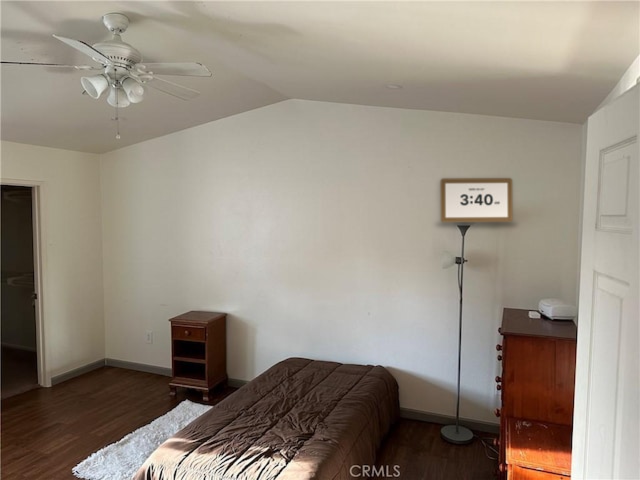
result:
3,40
